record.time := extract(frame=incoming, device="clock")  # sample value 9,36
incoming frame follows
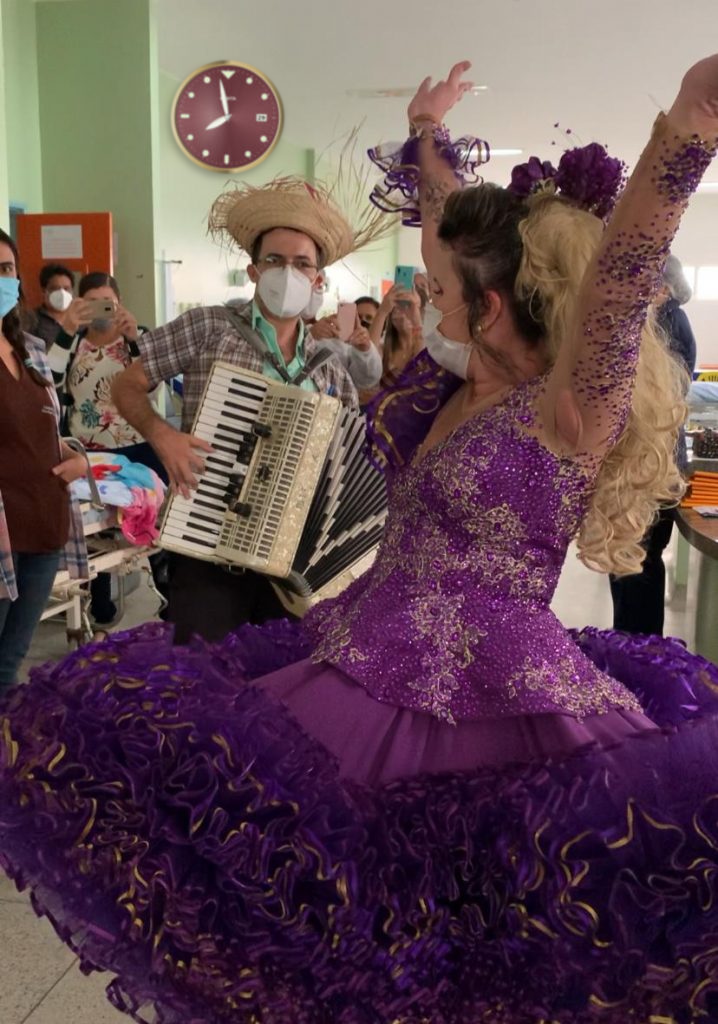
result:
7,58
